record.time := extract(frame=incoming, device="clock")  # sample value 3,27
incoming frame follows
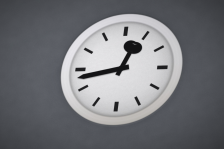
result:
12,43
